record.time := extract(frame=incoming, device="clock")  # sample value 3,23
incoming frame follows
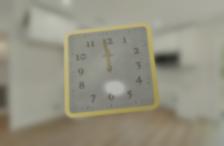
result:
11,59
